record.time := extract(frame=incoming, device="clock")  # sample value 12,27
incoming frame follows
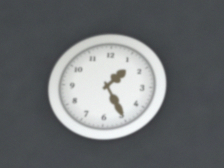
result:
1,25
